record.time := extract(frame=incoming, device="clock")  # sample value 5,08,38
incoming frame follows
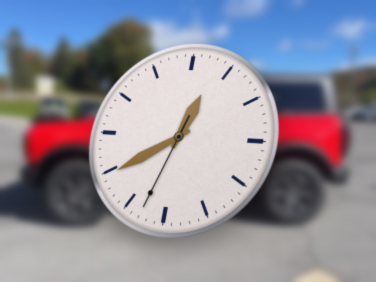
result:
12,39,33
